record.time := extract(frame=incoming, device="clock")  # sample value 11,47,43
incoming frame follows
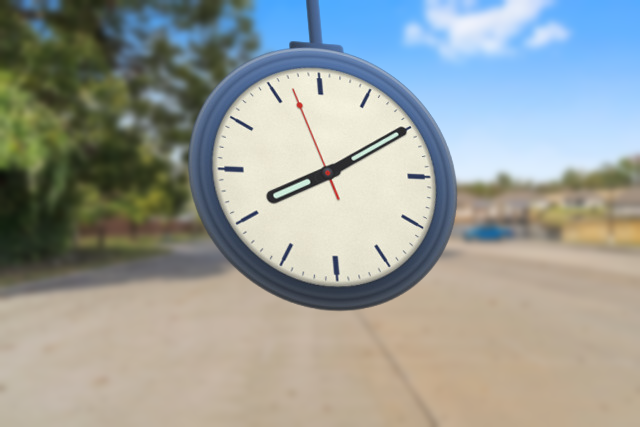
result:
8,09,57
